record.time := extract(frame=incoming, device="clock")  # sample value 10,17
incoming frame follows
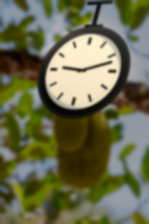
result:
9,12
